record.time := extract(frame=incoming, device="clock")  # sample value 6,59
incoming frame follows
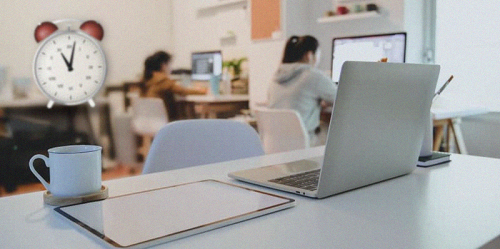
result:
11,02
